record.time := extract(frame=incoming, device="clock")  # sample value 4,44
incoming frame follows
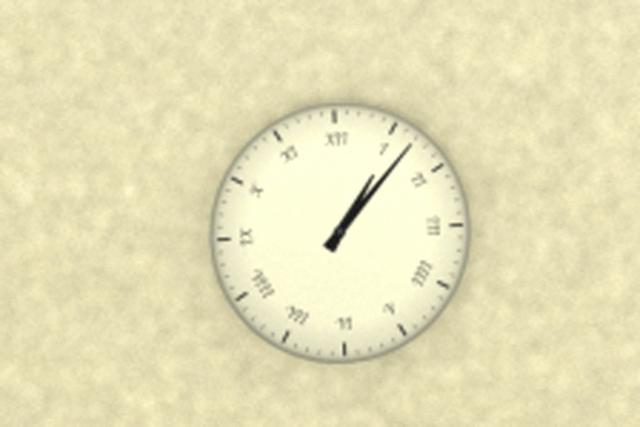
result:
1,07
